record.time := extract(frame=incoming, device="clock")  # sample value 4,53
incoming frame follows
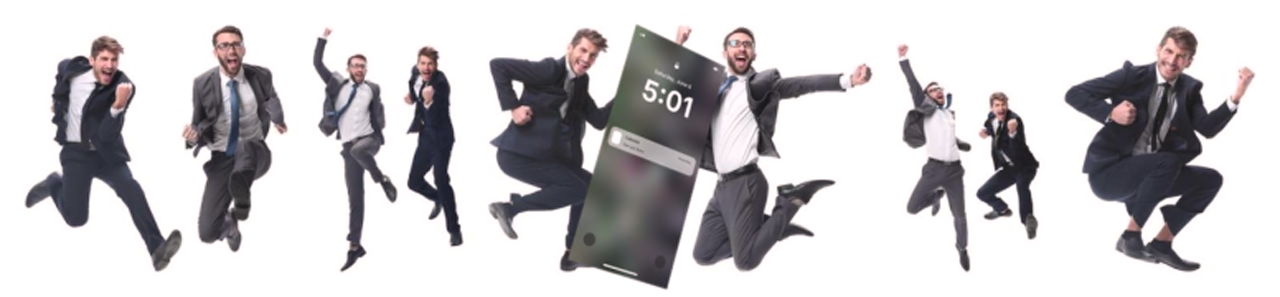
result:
5,01
